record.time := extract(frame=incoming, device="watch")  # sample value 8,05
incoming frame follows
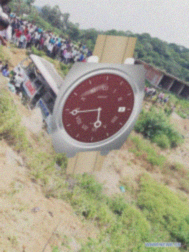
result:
5,44
